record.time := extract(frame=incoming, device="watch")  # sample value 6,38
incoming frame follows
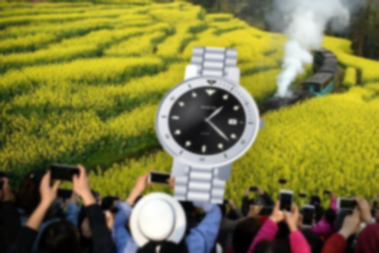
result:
1,22
